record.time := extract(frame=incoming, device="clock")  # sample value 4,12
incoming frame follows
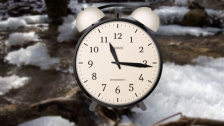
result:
11,16
